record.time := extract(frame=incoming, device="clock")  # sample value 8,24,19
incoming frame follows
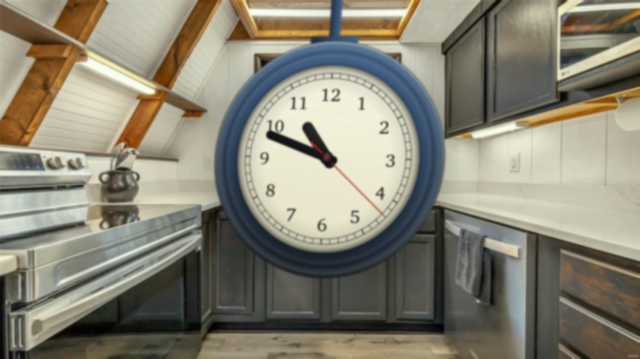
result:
10,48,22
